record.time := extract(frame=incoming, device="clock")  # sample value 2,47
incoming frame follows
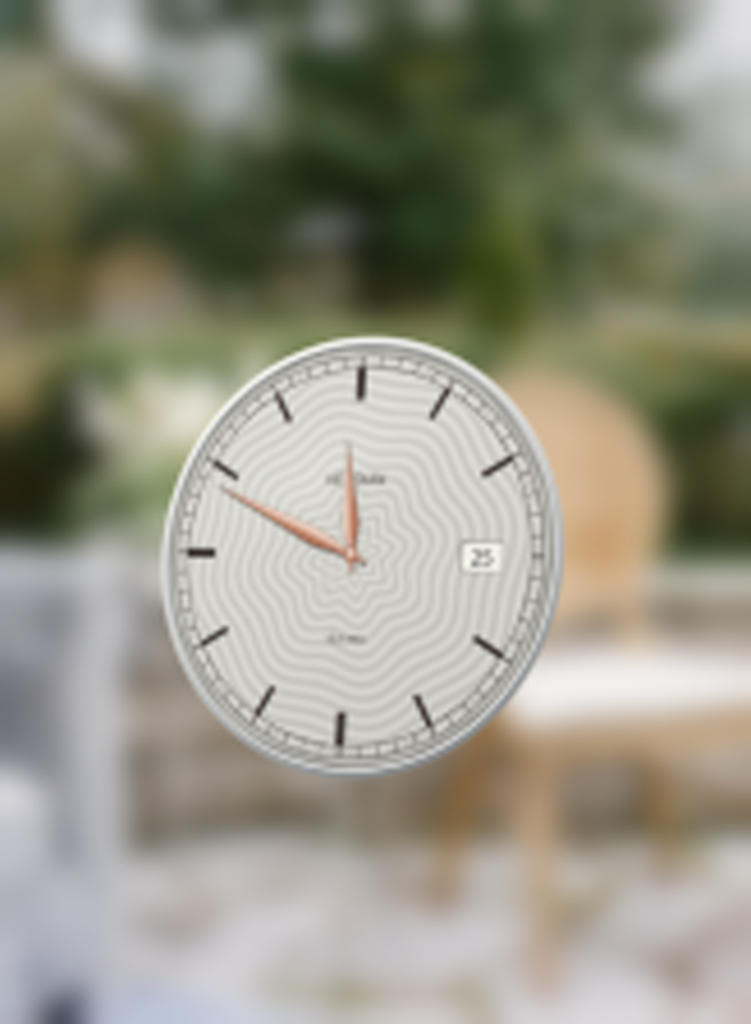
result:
11,49
